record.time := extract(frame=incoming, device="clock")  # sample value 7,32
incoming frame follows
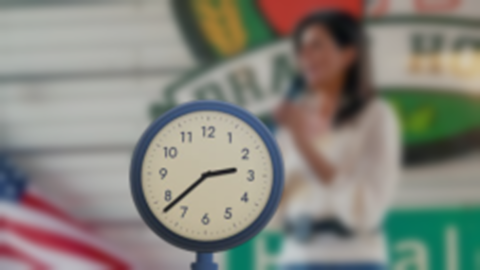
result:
2,38
